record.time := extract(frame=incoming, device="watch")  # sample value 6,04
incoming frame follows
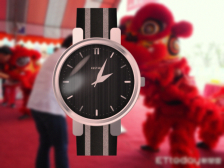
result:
2,04
